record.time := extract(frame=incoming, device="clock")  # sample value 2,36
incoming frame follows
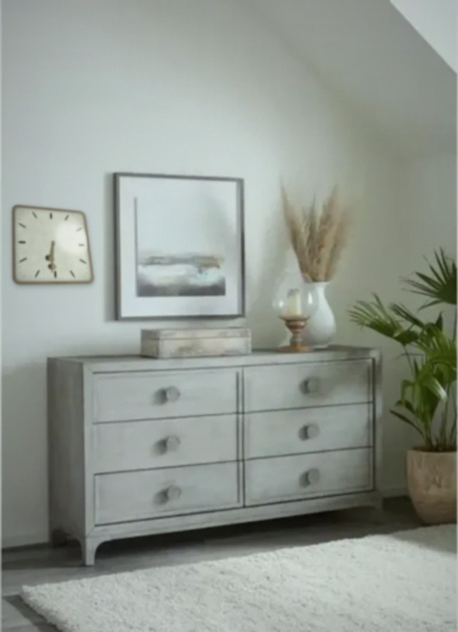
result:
6,31
